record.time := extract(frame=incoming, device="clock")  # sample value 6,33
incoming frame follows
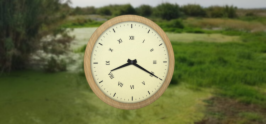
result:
8,20
